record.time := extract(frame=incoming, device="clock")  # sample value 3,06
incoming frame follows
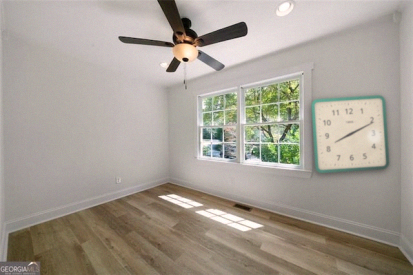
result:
8,11
